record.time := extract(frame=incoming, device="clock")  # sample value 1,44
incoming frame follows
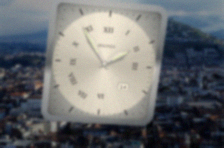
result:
1,54
